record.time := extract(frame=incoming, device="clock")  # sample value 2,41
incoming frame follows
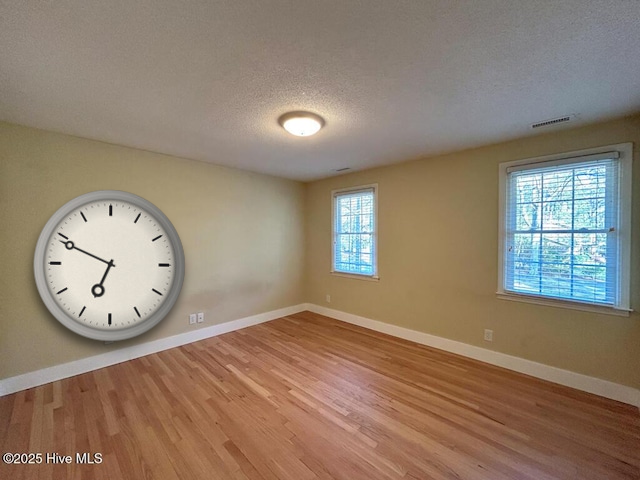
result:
6,49
